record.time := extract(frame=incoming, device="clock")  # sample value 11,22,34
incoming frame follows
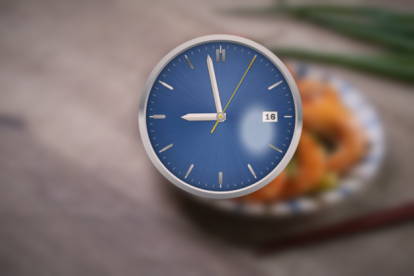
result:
8,58,05
